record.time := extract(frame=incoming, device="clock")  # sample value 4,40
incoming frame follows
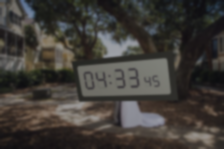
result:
4,33
